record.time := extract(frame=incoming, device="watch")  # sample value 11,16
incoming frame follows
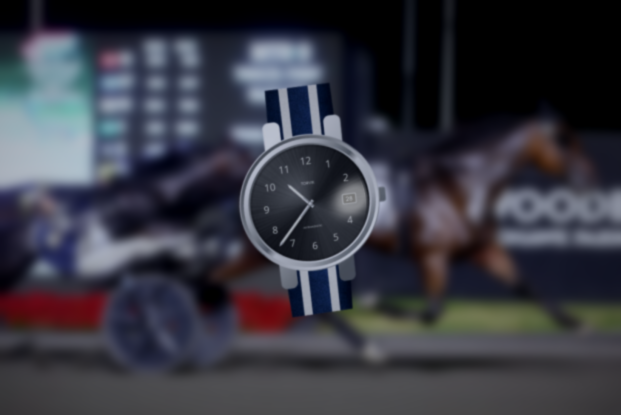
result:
10,37
